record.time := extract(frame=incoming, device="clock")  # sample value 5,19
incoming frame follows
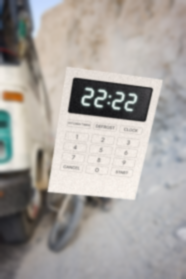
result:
22,22
